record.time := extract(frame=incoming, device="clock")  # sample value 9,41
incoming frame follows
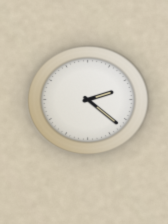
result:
2,22
